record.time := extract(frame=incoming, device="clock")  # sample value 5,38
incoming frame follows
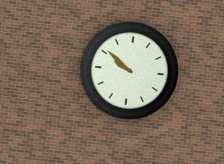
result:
9,51
